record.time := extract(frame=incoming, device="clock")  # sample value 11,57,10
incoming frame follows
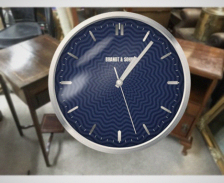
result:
1,06,27
